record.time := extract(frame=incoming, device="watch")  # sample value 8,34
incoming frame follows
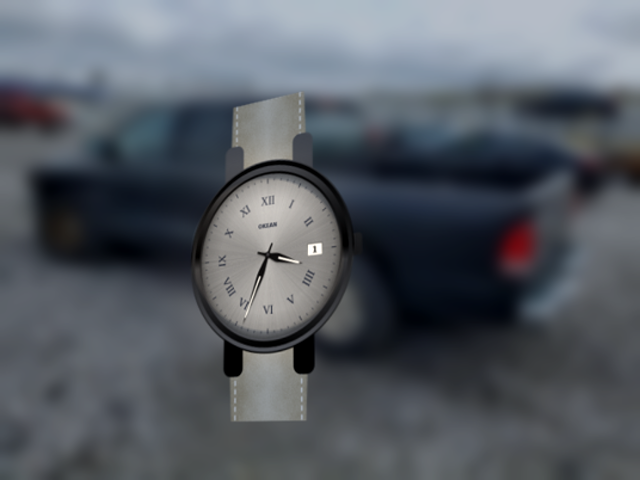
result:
3,34
